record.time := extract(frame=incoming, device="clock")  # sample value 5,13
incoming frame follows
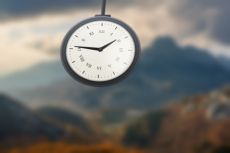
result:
1,46
